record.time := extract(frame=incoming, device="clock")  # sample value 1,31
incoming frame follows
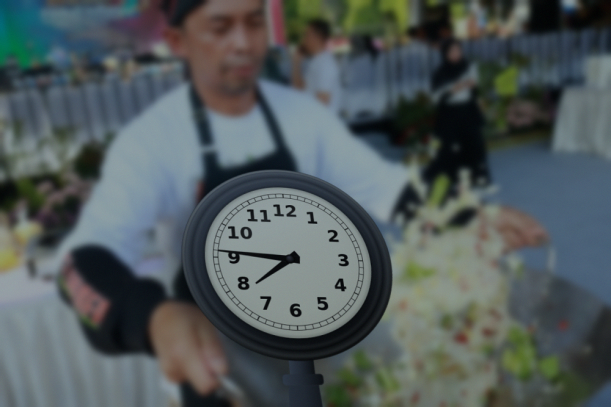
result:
7,46
